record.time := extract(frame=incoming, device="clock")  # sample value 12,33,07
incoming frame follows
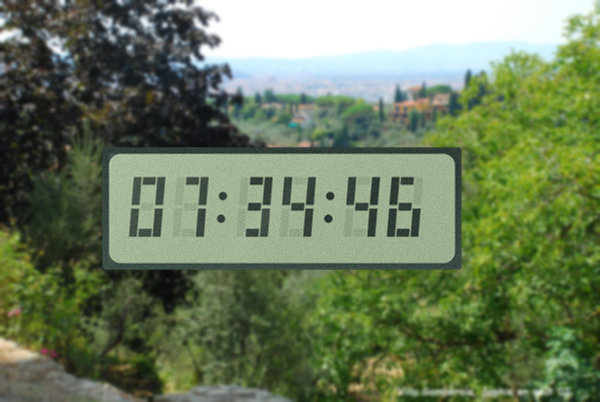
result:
7,34,46
